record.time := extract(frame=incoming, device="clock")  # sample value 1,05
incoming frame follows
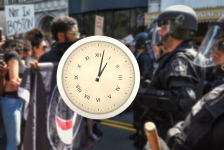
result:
1,02
